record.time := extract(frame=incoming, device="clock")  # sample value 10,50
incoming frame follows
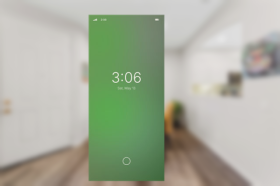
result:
3,06
